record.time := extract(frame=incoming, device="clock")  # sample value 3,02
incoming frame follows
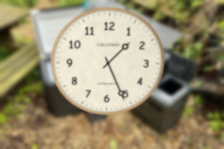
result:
1,26
